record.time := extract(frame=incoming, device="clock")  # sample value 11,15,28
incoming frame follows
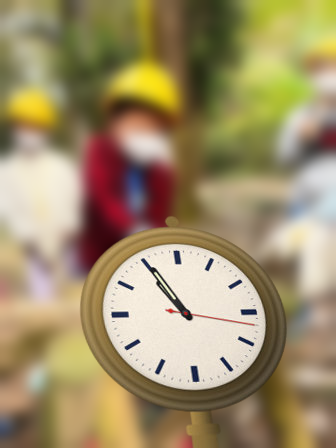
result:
10,55,17
